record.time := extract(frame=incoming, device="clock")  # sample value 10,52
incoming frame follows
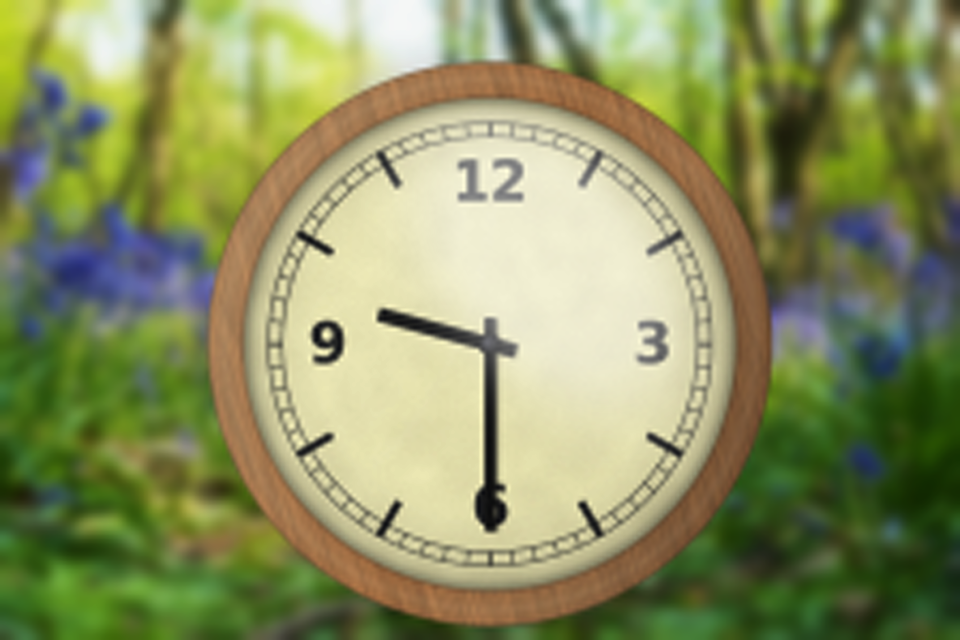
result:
9,30
